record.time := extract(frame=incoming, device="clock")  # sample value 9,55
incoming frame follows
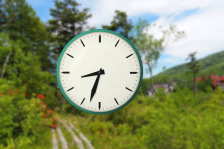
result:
8,33
